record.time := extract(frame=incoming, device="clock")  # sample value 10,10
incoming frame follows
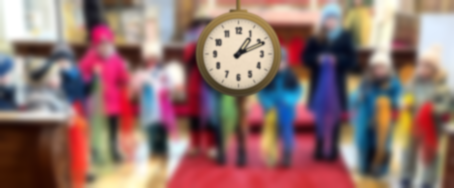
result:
1,11
